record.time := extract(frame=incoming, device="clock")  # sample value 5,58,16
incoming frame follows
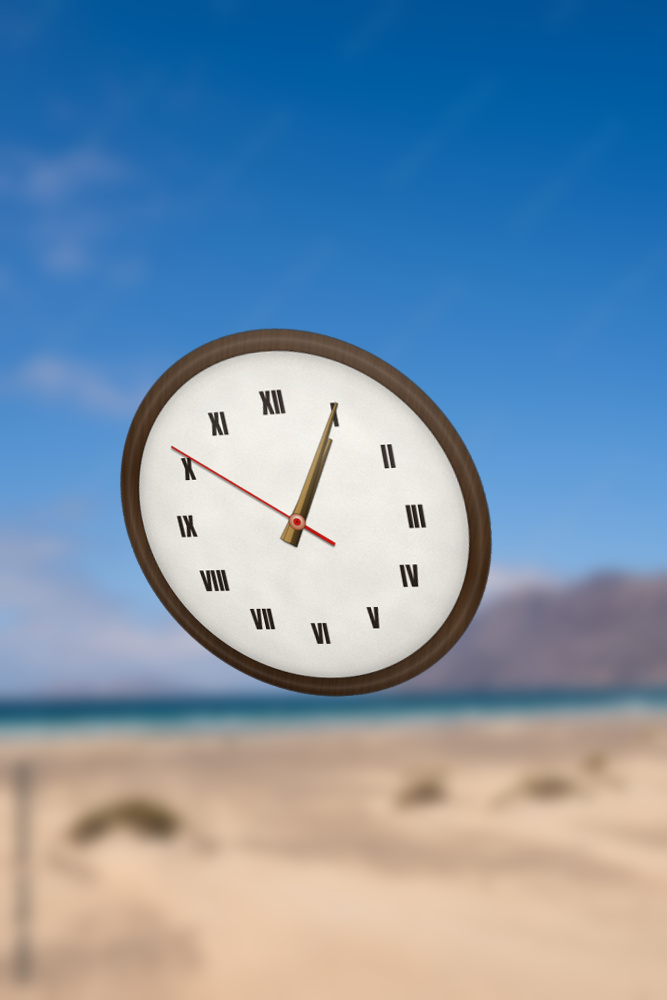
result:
1,04,51
